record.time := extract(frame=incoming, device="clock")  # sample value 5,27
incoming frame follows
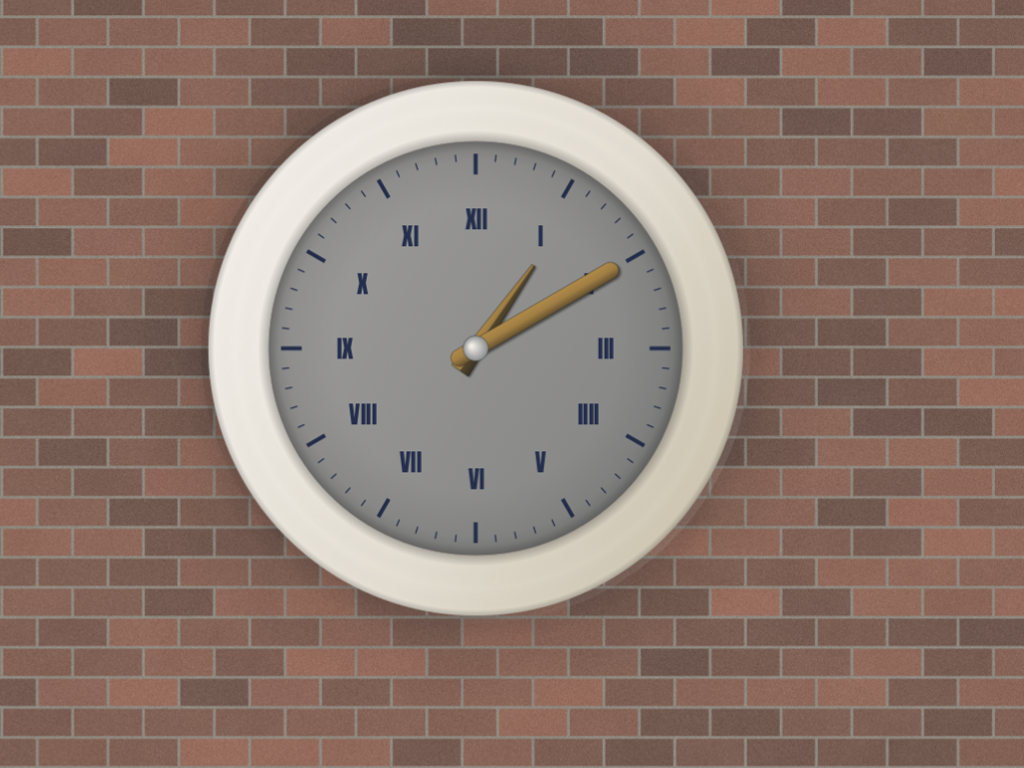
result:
1,10
